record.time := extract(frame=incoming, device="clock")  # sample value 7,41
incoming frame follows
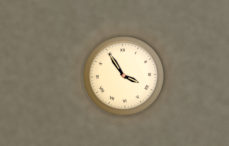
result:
3,55
